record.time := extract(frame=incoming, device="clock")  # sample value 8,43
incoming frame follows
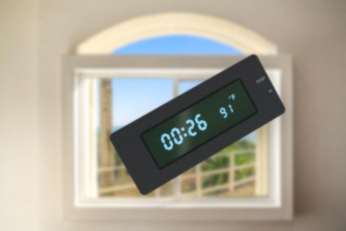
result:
0,26
